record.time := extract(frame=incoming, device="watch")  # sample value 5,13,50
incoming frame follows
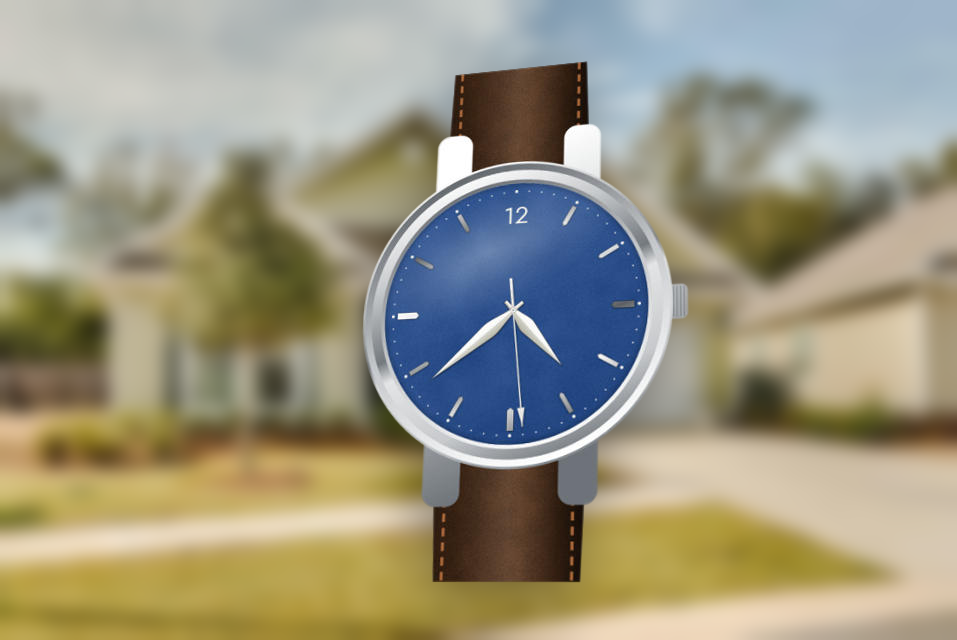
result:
4,38,29
